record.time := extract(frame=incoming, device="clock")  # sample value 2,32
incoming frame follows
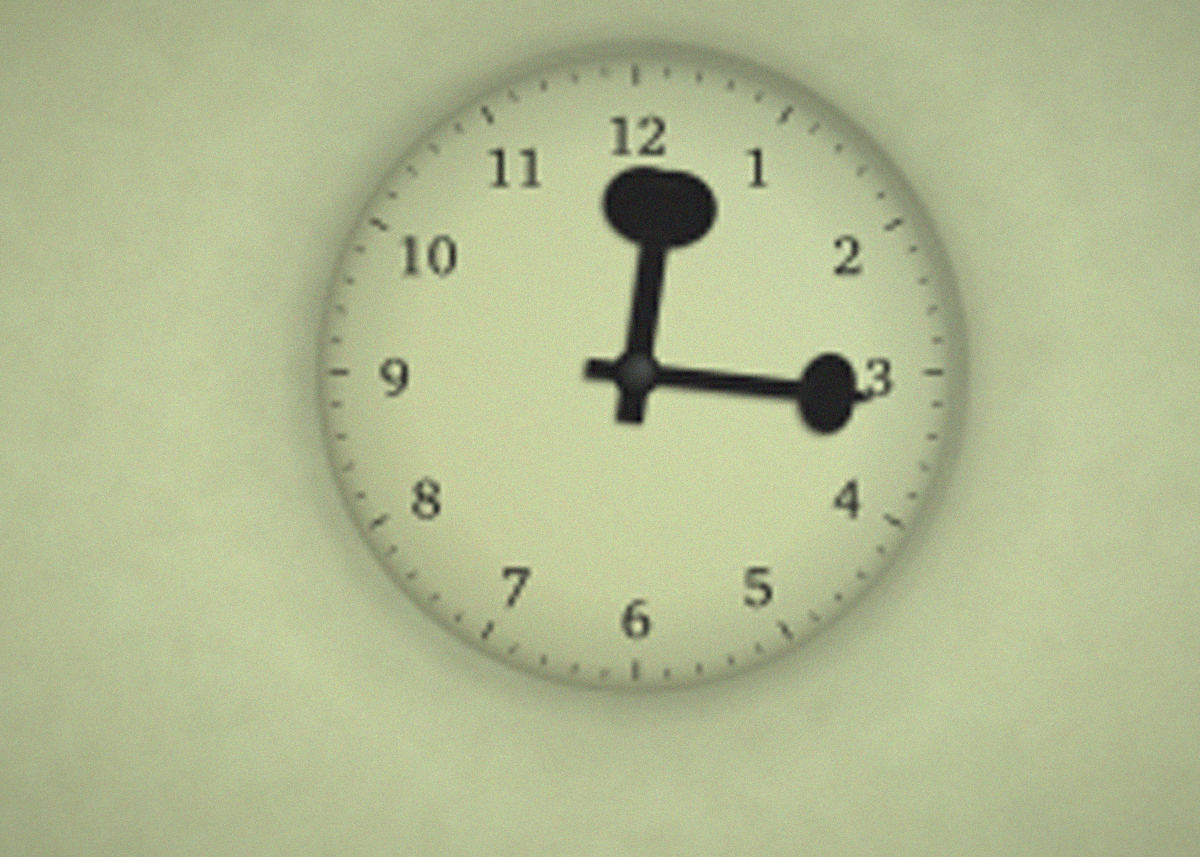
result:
12,16
